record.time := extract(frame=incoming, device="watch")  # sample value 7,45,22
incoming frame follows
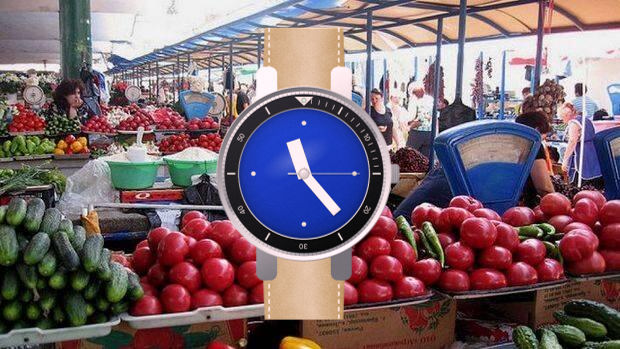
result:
11,23,15
